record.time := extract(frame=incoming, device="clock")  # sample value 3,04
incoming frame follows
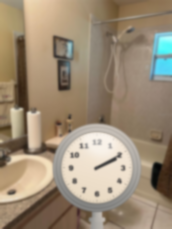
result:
2,10
